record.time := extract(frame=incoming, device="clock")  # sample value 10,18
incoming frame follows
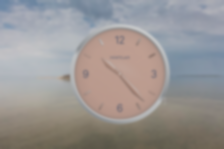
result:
10,23
